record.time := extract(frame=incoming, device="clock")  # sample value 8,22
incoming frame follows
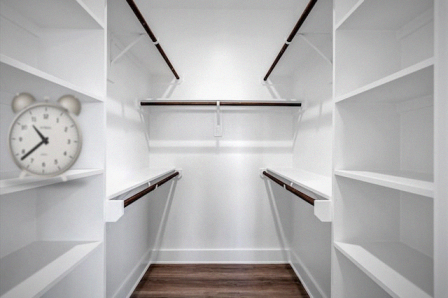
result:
10,38
